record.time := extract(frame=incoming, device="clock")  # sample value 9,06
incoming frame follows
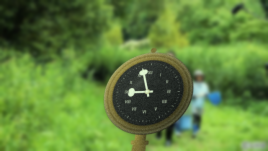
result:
8,57
